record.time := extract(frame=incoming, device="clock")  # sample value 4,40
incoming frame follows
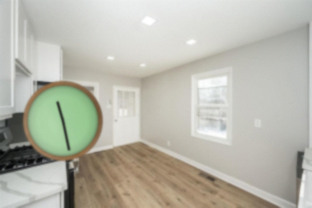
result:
11,28
